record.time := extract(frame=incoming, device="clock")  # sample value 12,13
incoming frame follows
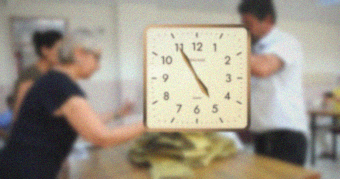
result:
4,55
